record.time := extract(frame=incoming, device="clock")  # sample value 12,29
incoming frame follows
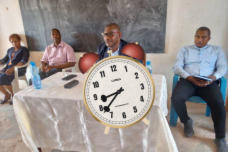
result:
8,38
